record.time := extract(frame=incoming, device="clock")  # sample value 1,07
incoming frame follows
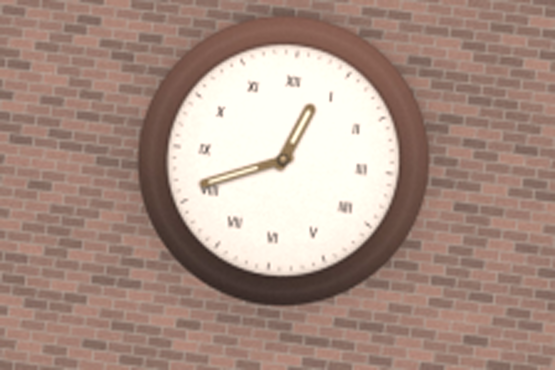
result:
12,41
